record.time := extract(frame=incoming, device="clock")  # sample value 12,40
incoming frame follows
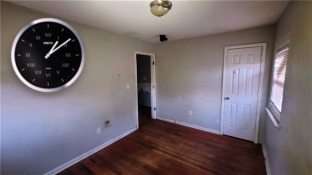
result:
1,09
